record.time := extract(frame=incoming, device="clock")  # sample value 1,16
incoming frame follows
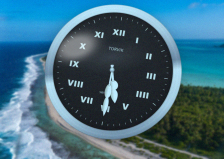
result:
5,30
